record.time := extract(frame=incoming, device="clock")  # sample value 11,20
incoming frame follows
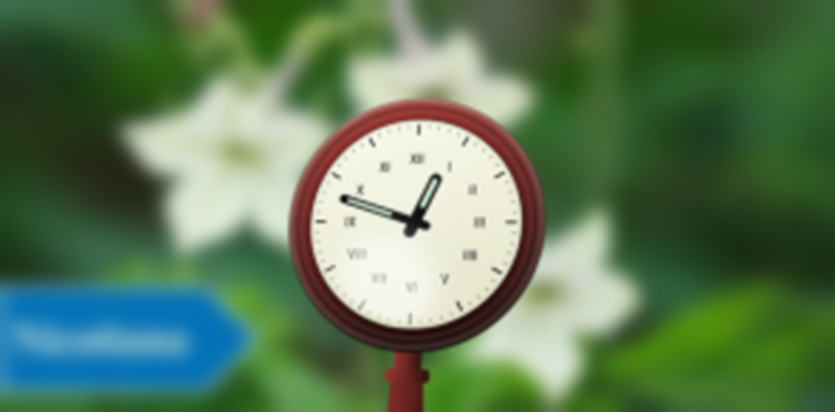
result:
12,48
